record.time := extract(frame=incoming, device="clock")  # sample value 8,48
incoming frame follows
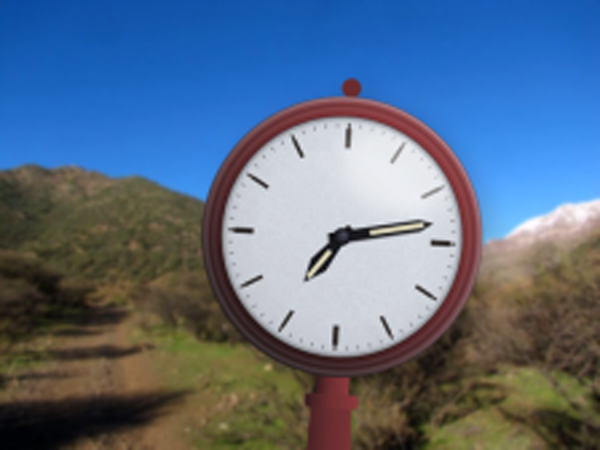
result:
7,13
